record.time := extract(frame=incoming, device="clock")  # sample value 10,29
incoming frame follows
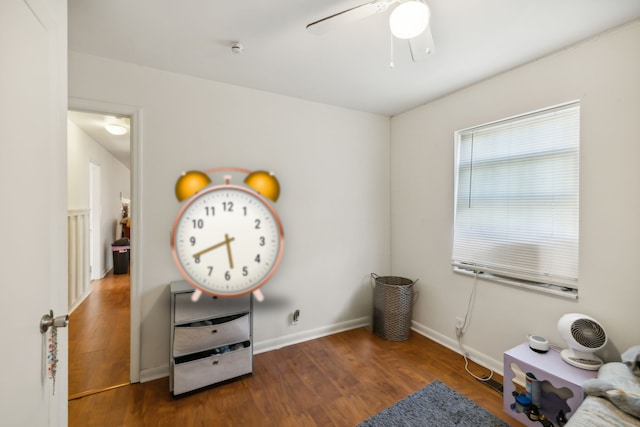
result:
5,41
